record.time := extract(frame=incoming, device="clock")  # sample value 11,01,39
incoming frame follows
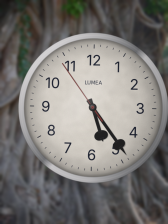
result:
5,23,54
